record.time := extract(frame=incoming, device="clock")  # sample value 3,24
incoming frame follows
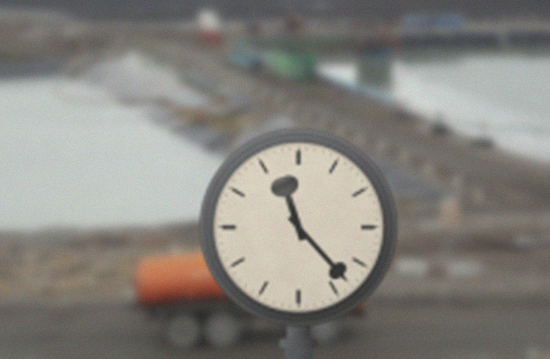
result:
11,23
